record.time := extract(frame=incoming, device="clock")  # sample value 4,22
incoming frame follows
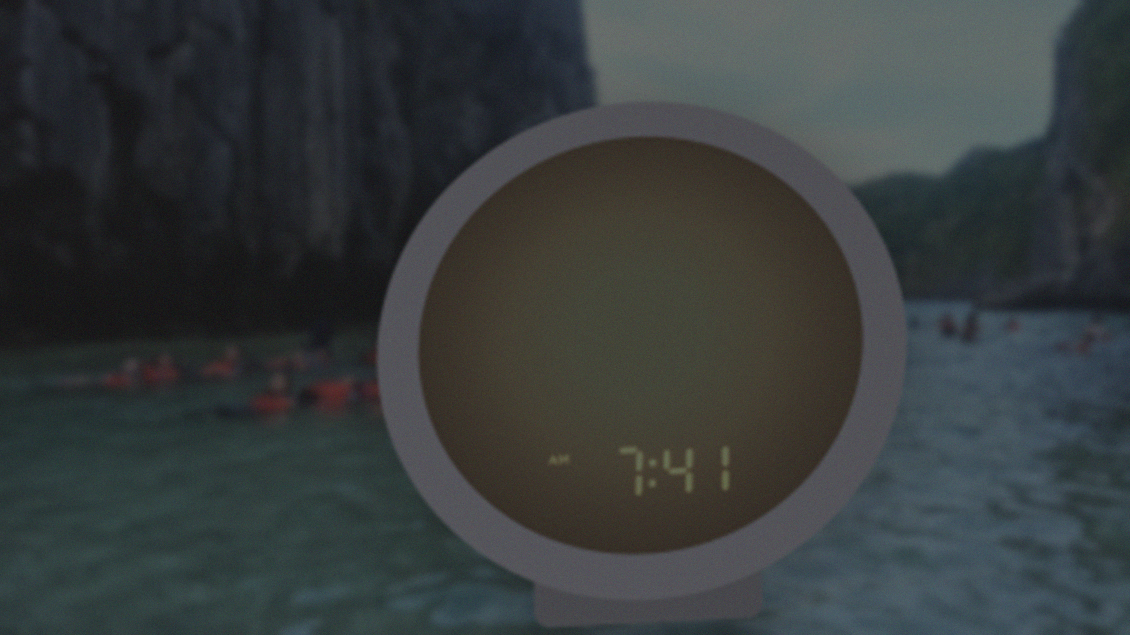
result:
7,41
